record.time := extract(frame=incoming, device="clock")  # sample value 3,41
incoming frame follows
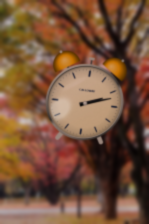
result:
2,12
